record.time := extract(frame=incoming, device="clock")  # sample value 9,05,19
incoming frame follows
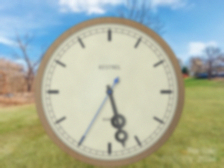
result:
5,27,35
